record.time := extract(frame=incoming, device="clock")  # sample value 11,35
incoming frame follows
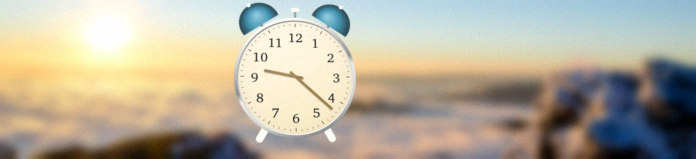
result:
9,22
